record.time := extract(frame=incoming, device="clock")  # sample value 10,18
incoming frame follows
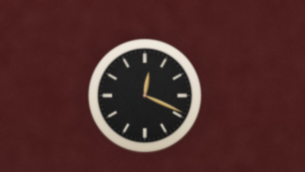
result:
12,19
